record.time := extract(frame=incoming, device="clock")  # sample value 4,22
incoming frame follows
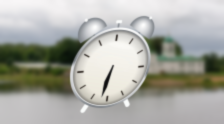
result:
6,32
